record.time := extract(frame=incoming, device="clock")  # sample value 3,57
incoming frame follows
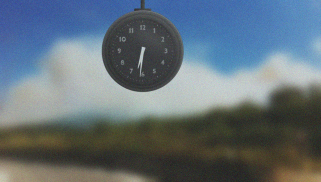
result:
6,31
